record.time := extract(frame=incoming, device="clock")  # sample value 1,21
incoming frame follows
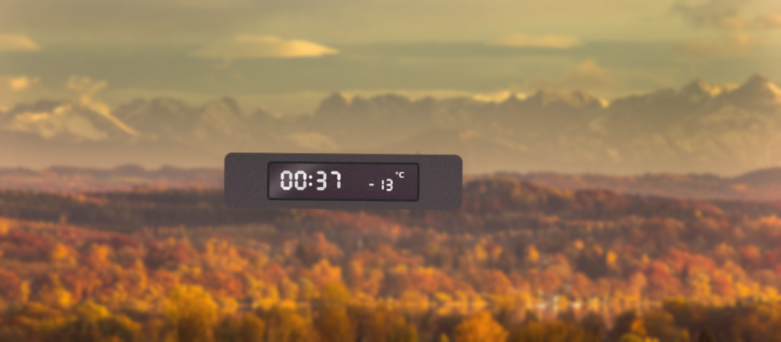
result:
0,37
